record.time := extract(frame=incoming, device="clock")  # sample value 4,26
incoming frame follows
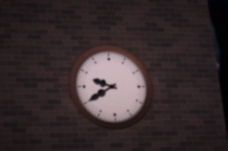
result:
9,40
